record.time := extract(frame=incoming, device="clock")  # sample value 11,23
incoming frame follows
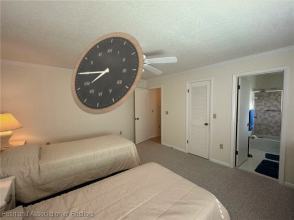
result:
7,45
